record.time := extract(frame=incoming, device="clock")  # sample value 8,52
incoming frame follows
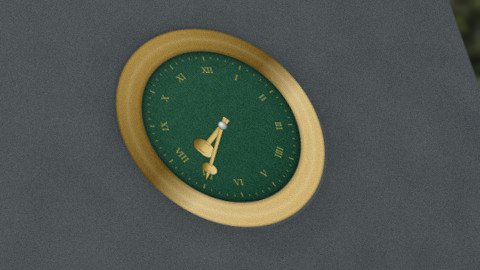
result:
7,35
